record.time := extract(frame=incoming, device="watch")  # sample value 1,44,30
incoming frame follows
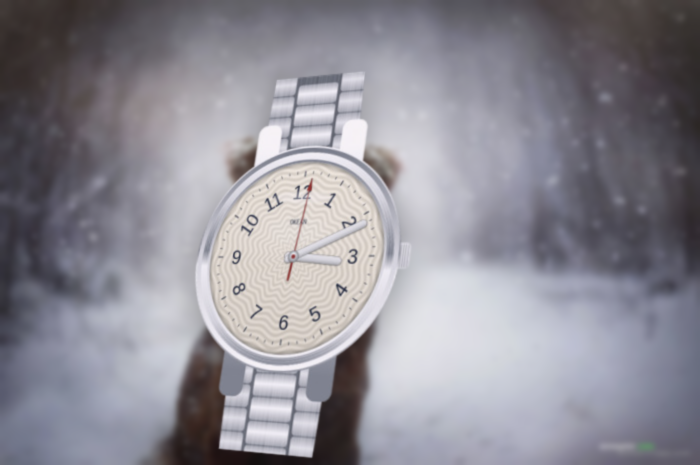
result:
3,11,01
